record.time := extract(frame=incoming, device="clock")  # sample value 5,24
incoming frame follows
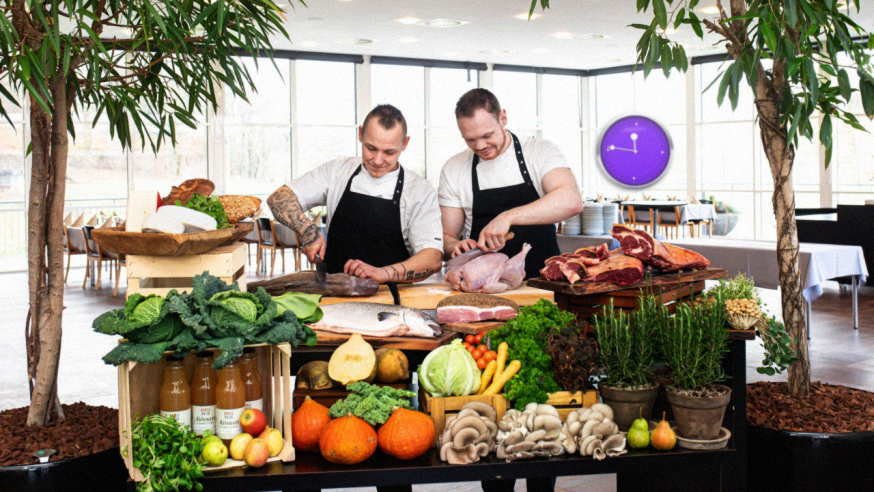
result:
11,46
